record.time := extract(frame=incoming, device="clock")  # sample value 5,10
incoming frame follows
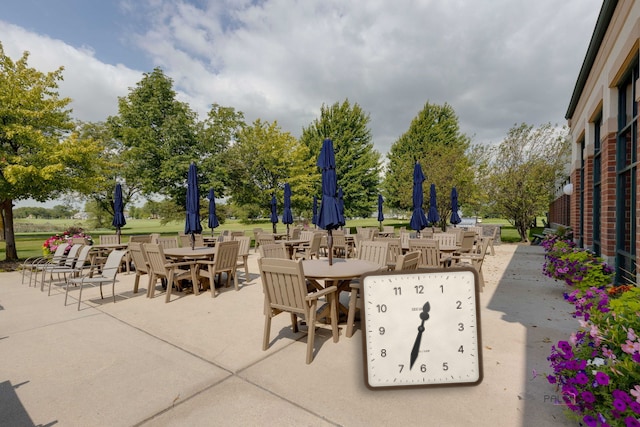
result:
12,33
